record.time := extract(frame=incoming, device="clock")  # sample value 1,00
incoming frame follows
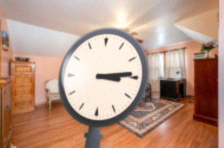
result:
3,14
